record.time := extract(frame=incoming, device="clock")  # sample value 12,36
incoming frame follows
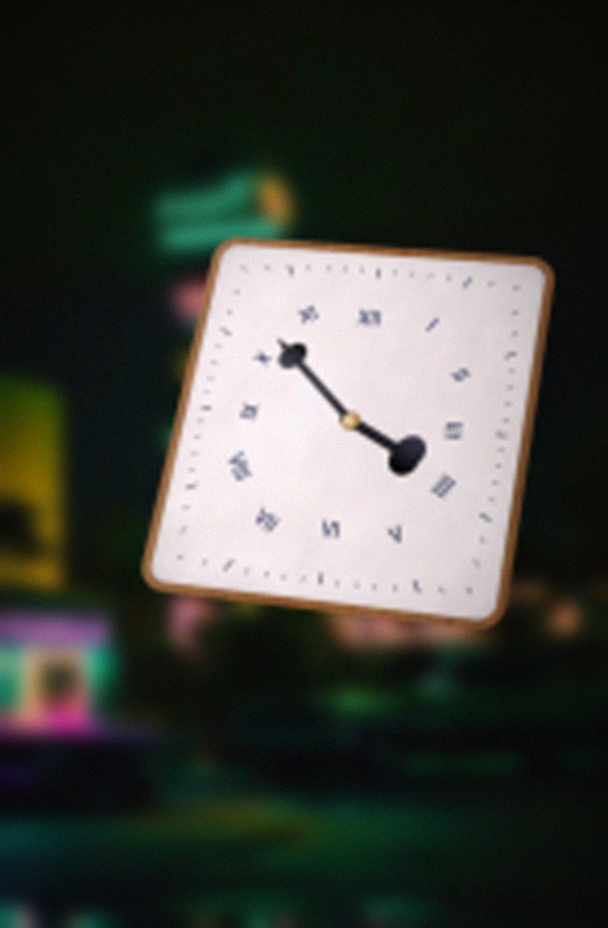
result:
3,52
